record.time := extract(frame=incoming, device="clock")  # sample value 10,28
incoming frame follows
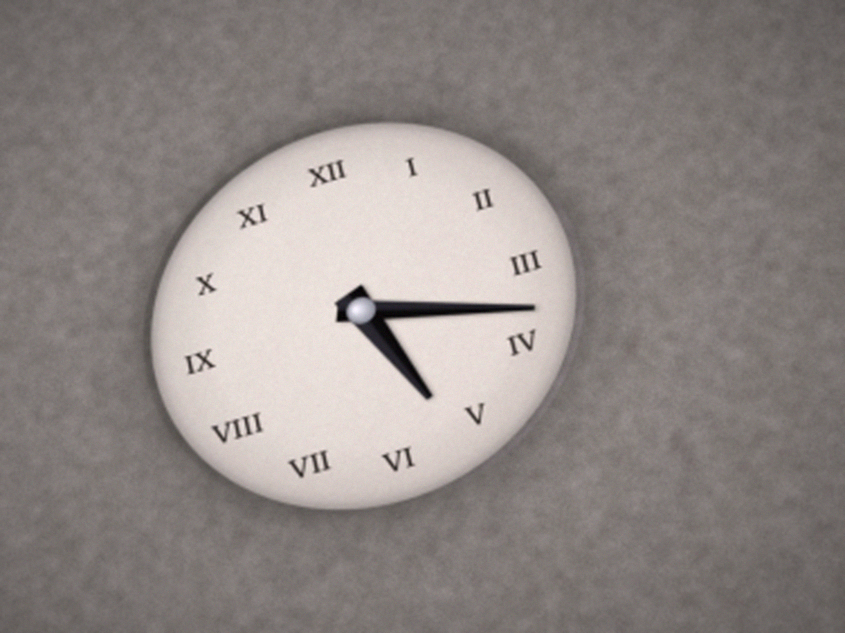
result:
5,18
